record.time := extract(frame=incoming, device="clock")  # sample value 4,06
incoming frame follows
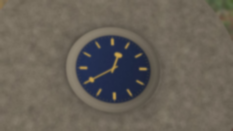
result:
12,40
